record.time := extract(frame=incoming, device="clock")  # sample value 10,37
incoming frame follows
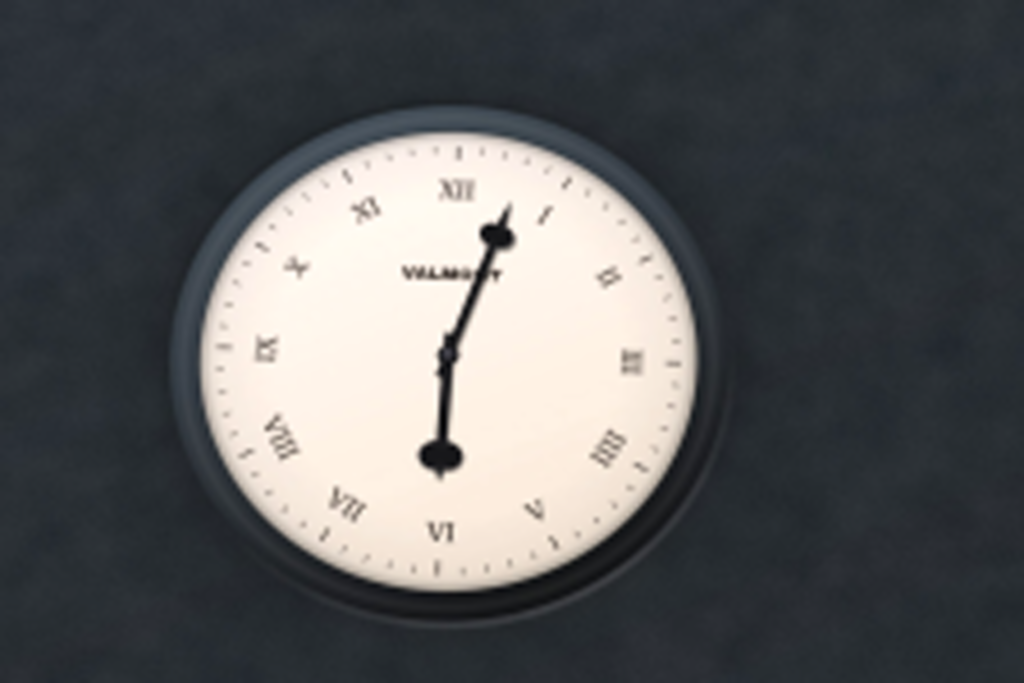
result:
6,03
